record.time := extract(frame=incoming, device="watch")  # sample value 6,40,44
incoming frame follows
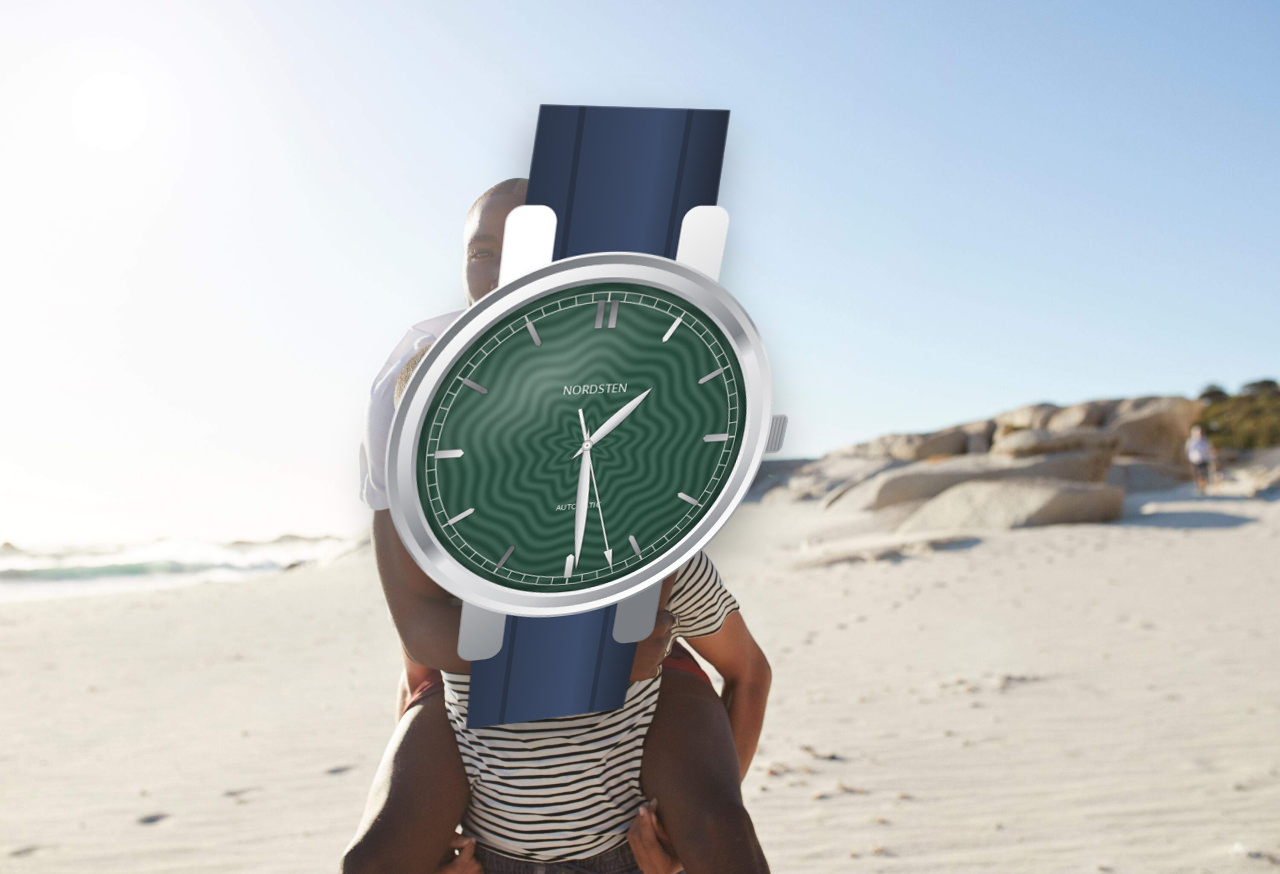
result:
1,29,27
